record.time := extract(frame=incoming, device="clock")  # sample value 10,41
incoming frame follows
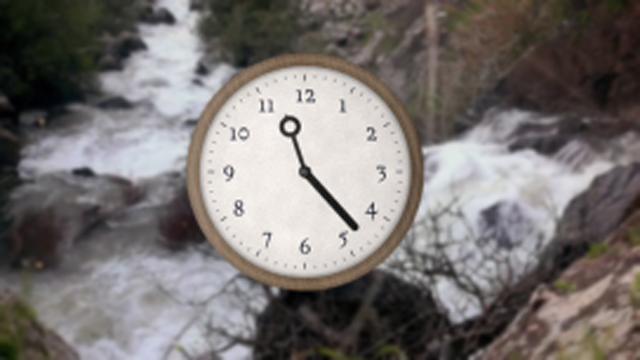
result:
11,23
